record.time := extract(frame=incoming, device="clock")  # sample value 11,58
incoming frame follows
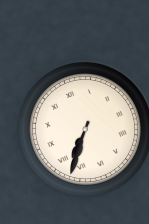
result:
7,37
